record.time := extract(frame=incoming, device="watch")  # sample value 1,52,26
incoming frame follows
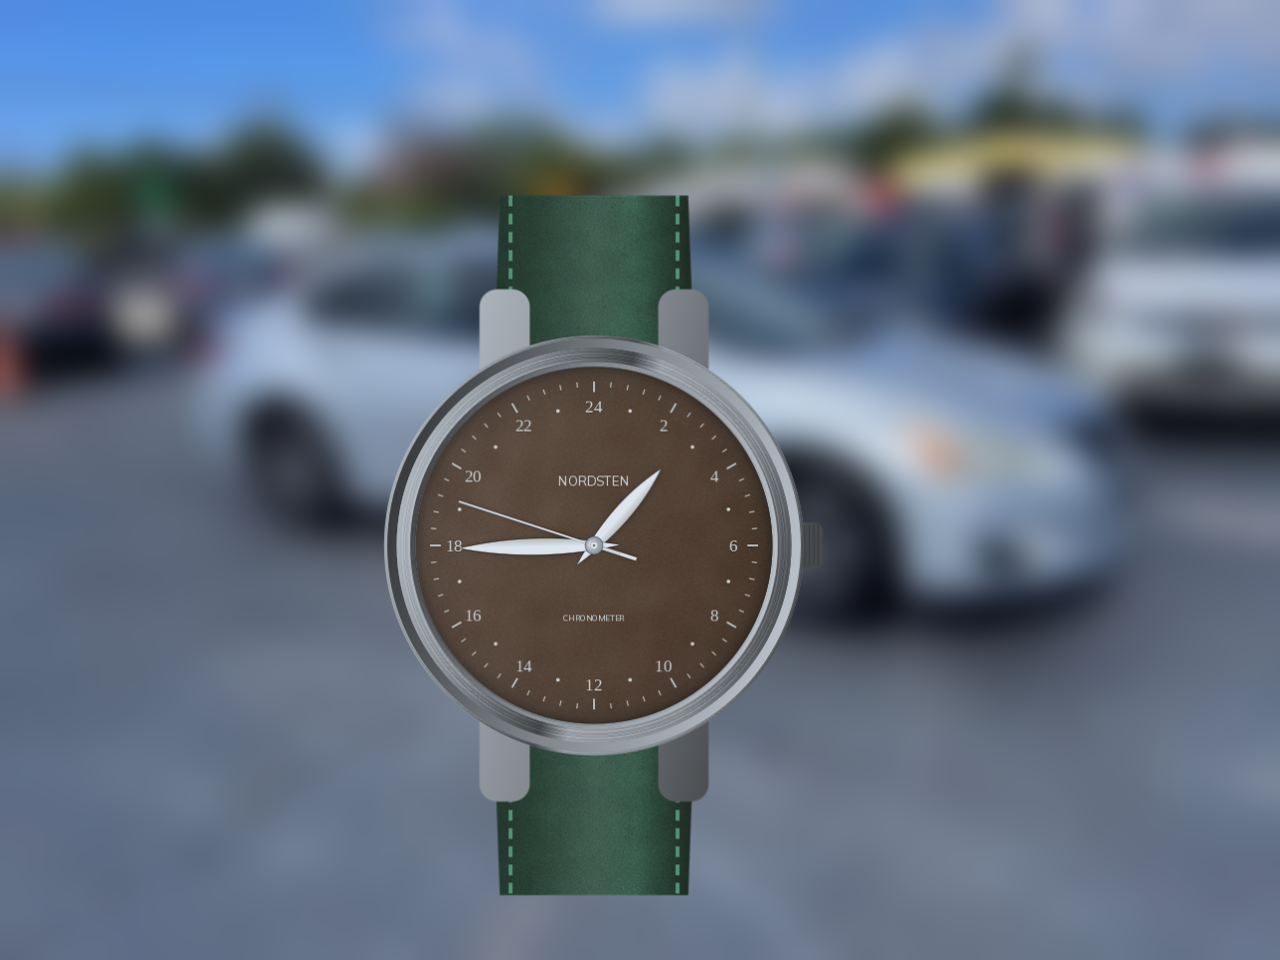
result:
2,44,48
